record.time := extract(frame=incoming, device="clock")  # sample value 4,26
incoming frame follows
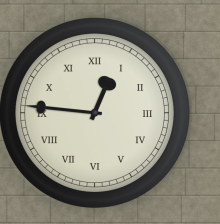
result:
12,46
